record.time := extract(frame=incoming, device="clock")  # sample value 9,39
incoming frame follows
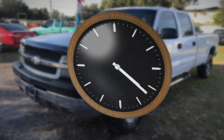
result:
4,22
